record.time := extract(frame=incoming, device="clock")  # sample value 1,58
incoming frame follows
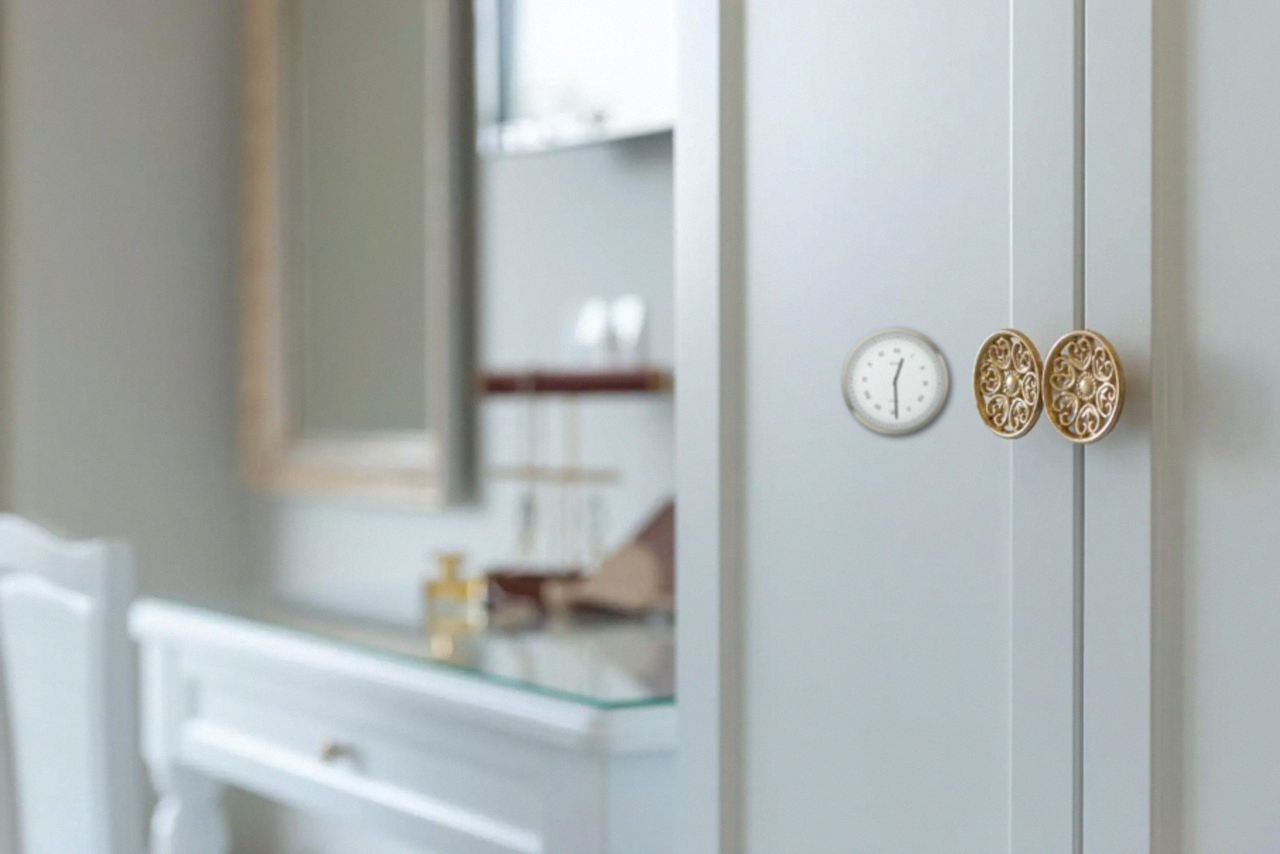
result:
12,29
